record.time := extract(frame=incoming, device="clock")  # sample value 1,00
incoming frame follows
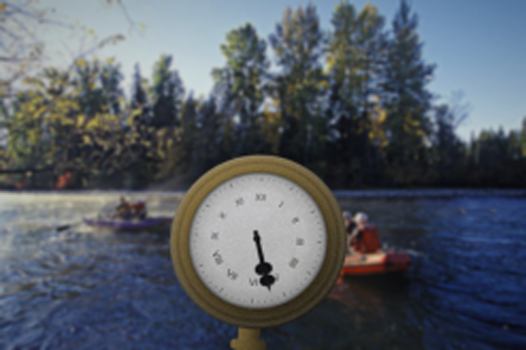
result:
5,27
